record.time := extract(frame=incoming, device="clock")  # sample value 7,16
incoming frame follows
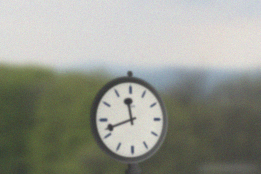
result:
11,42
